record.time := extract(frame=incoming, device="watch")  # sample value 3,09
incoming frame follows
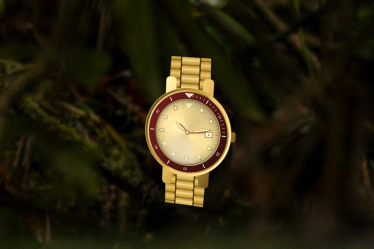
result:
10,13
